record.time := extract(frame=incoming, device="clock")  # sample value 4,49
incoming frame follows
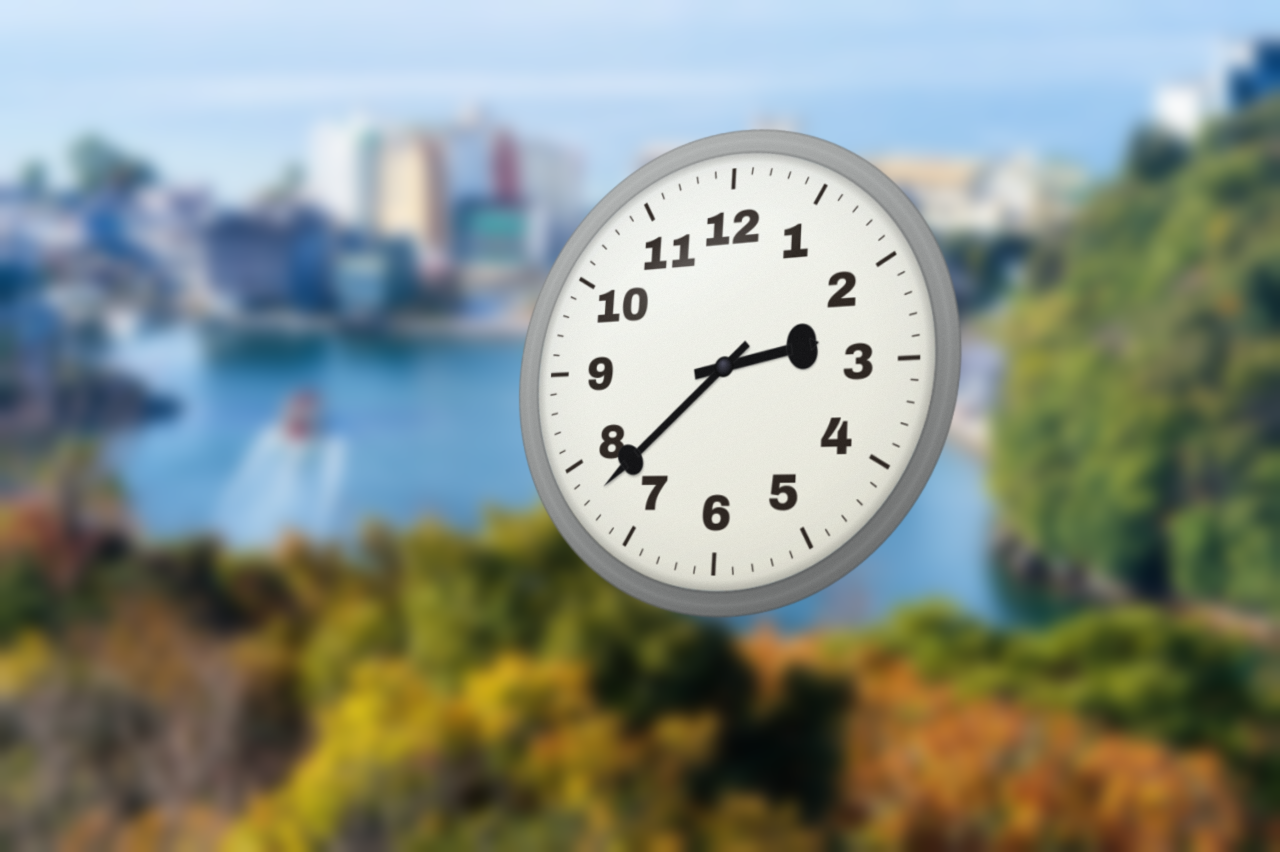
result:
2,38
